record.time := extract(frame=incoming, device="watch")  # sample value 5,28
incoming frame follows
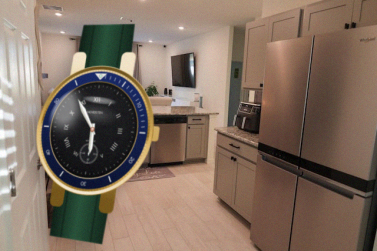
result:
5,54
